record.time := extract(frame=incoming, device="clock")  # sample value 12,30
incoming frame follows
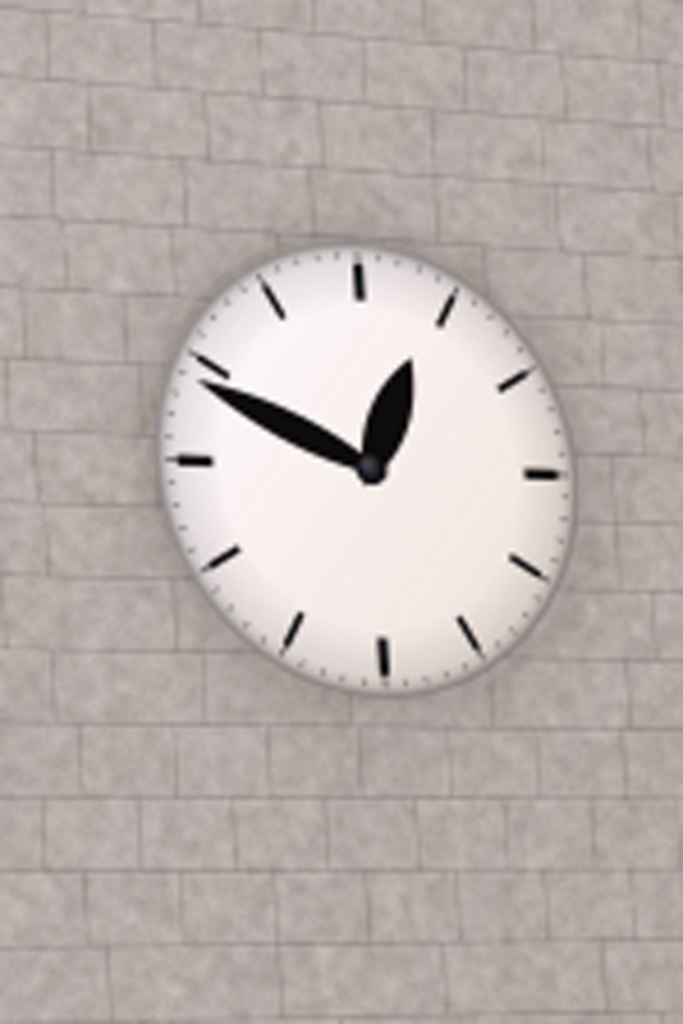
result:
12,49
